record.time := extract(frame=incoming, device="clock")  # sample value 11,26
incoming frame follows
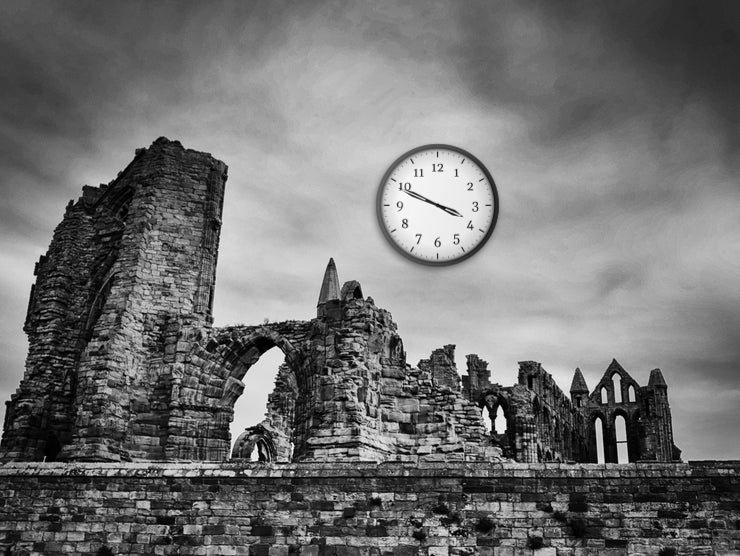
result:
3,49
